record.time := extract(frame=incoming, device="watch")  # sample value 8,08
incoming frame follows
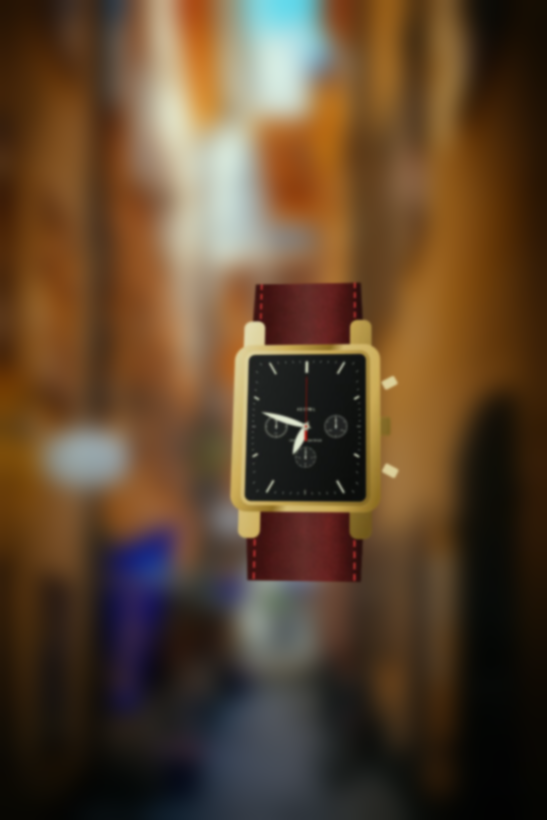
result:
6,48
